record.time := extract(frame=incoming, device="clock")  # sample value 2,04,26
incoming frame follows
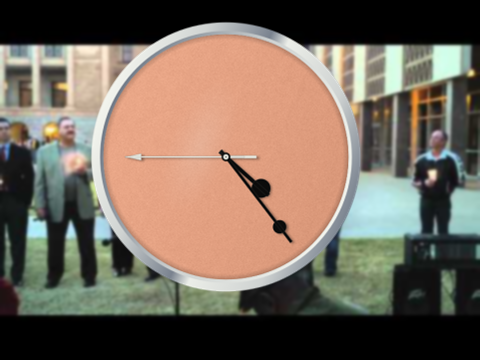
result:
4,23,45
